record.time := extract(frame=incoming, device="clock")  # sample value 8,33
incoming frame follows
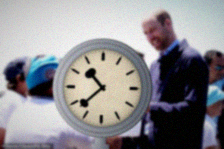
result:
10,38
